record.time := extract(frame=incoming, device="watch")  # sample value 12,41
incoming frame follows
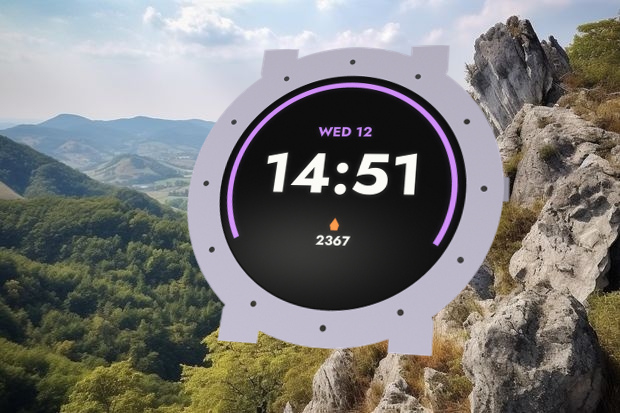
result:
14,51
